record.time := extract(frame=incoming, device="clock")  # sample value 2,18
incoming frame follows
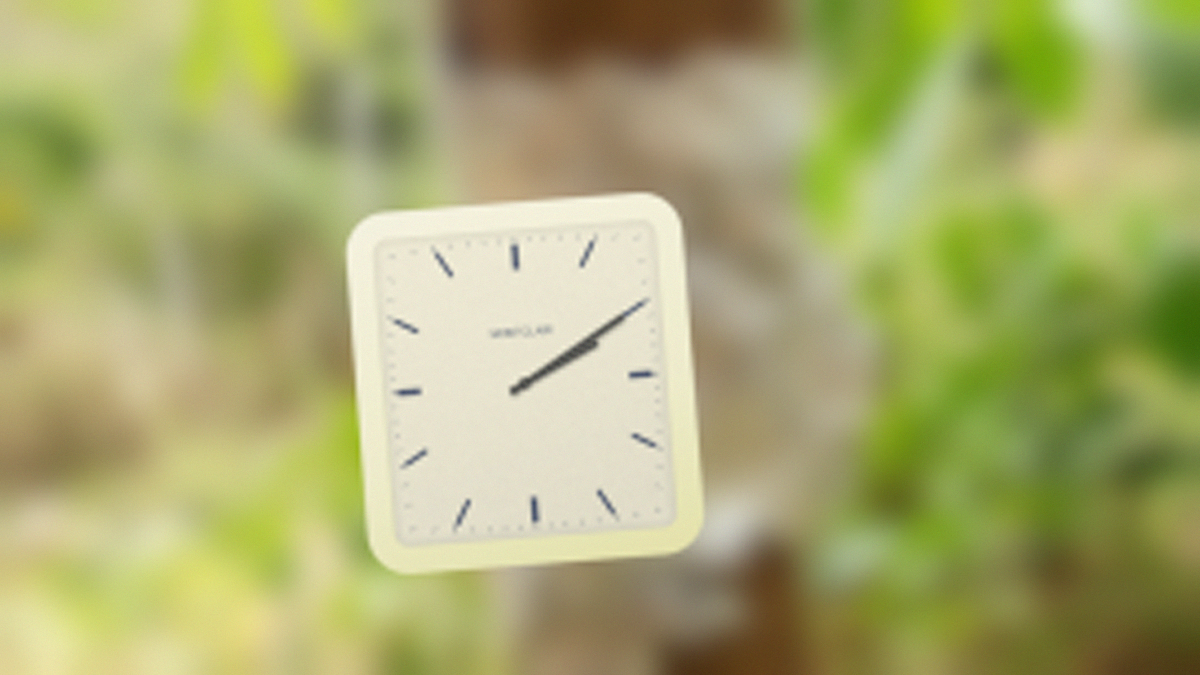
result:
2,10
